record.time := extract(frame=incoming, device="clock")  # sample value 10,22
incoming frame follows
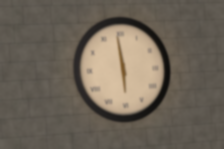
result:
5,59
